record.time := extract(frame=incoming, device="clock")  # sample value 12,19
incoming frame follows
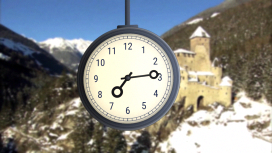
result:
7,14
